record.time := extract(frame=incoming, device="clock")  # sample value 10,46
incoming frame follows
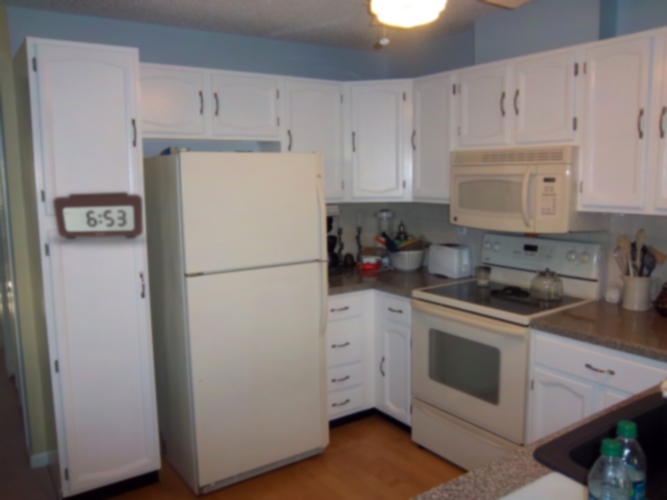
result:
6,53
